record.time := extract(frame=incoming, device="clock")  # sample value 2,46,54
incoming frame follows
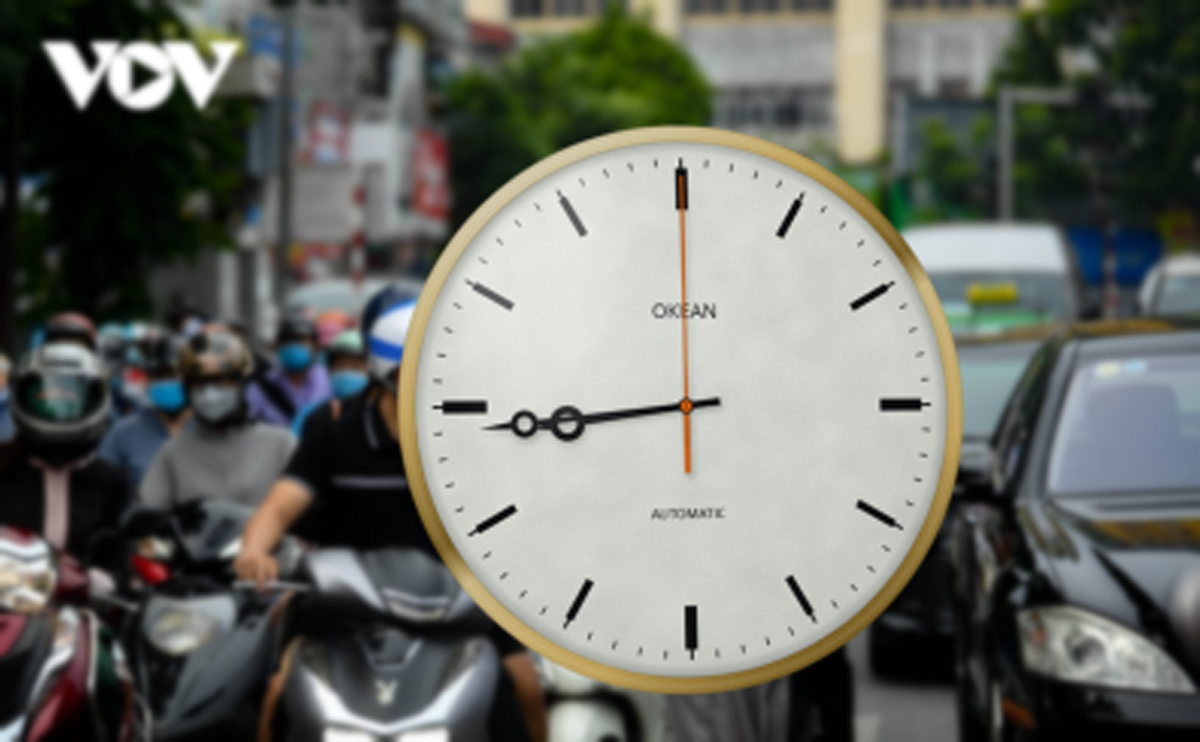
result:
8,44,00
